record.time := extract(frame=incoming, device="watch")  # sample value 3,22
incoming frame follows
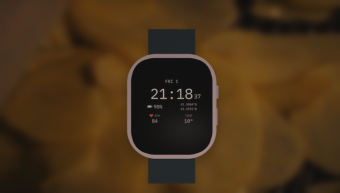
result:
21,18
